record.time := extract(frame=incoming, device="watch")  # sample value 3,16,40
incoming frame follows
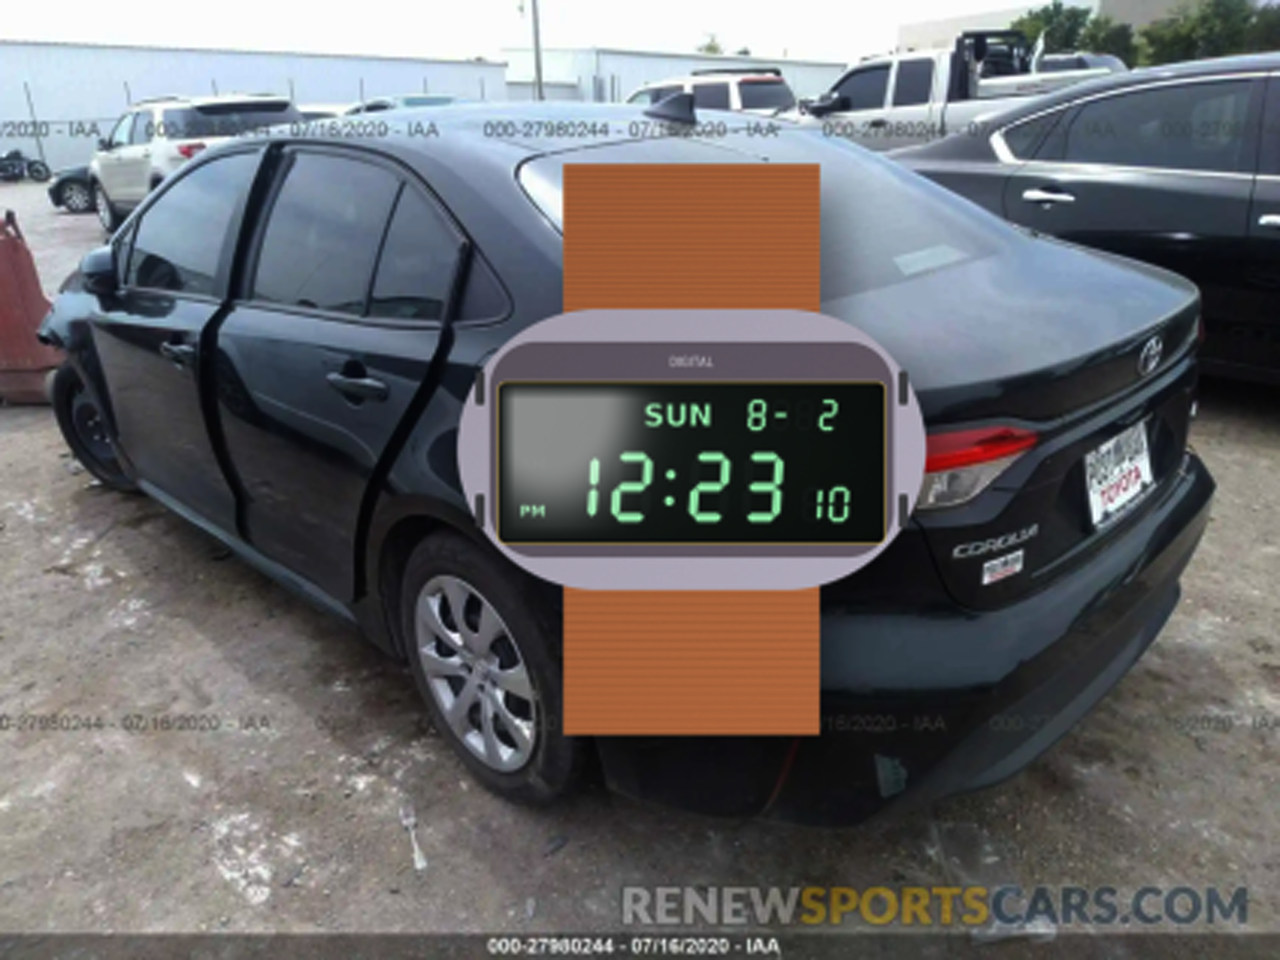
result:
12,23,10
